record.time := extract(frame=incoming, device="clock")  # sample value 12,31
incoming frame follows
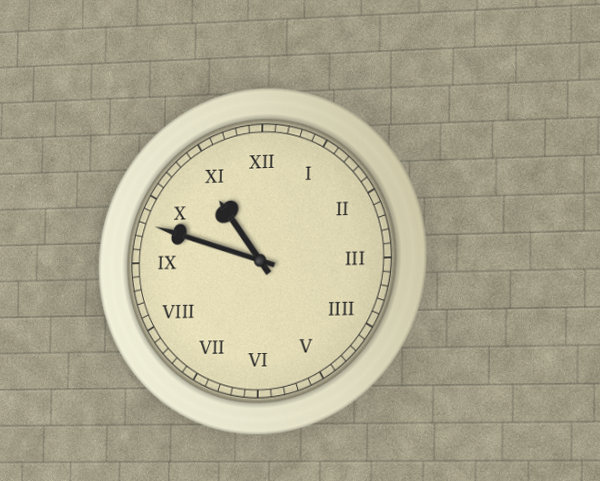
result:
10,48
